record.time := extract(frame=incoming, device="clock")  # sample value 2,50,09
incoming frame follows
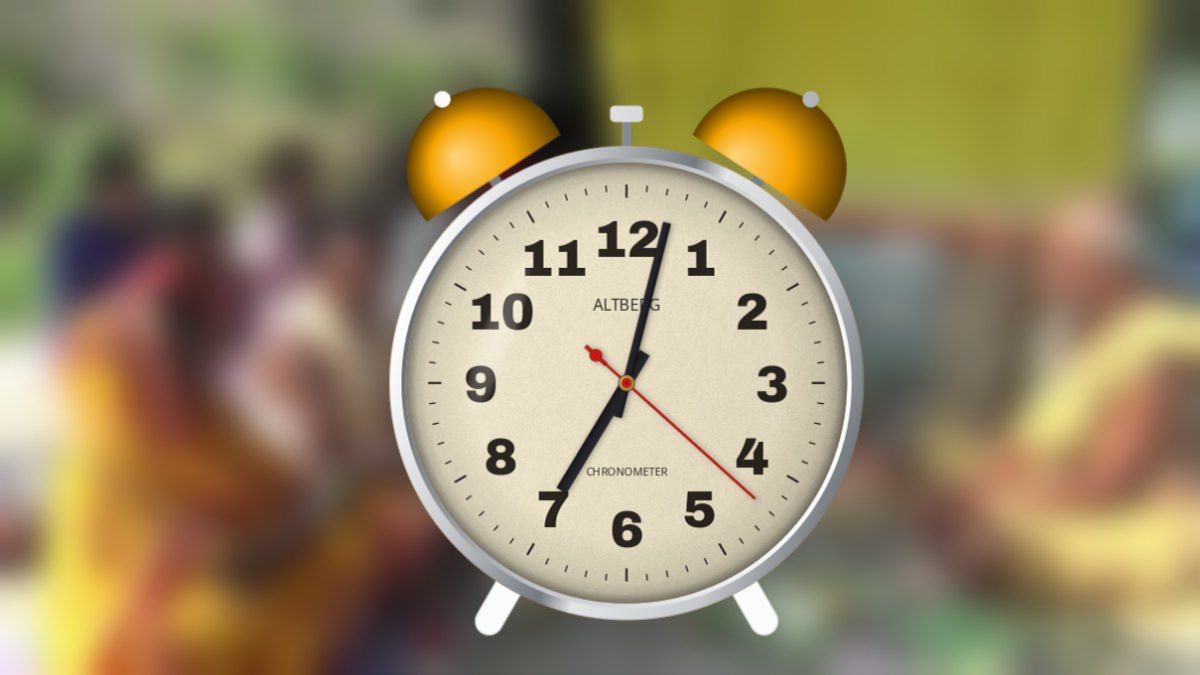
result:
7,02,22
